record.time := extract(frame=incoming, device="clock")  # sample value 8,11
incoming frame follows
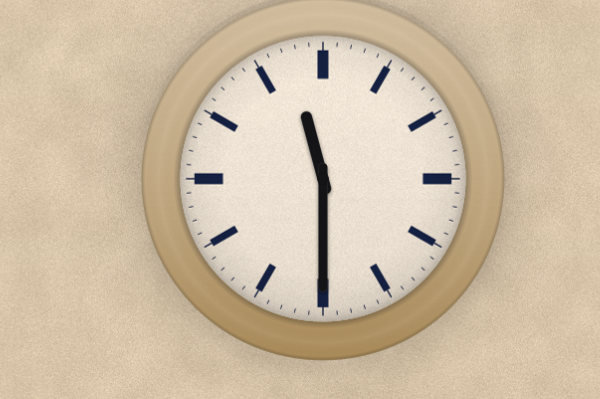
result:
11,30
